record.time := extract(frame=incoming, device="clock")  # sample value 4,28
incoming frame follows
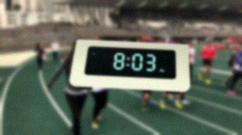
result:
8,03
